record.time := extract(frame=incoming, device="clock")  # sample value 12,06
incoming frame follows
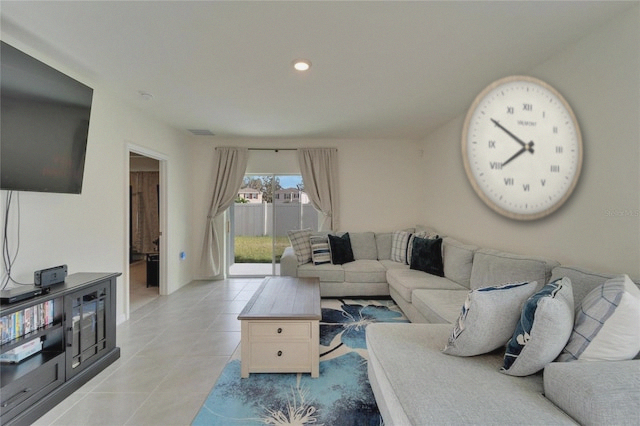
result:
7,50
